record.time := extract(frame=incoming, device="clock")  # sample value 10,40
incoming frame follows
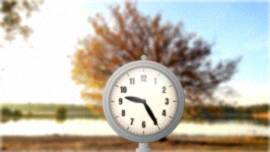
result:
9,25
